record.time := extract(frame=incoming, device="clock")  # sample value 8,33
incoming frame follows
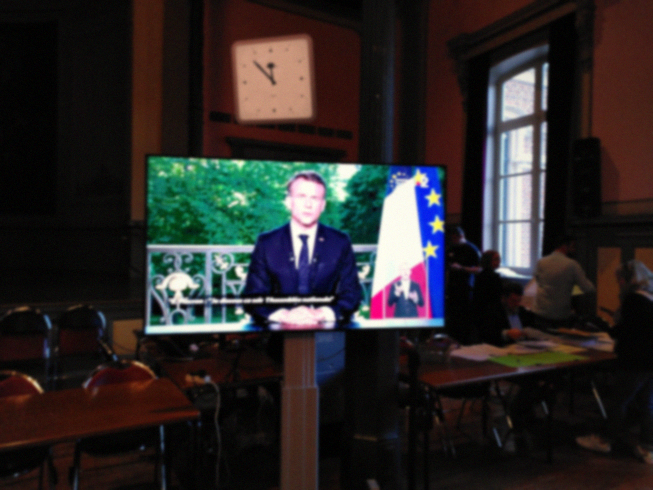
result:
11,53
